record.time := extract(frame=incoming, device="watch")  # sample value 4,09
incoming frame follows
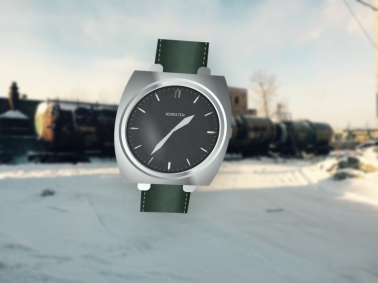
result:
1,36
